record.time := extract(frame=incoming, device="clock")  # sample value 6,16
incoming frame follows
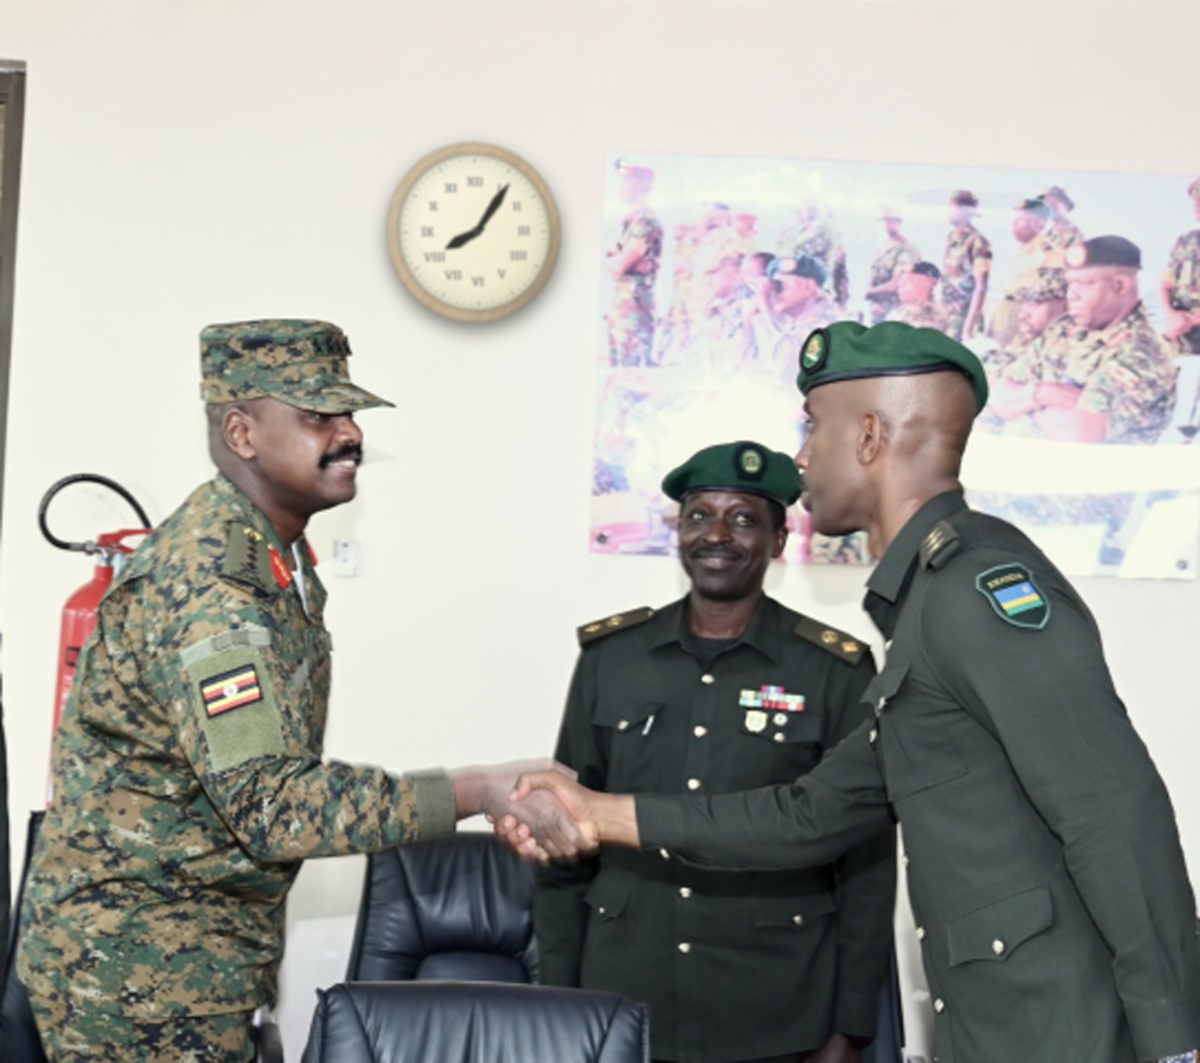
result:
8,06
